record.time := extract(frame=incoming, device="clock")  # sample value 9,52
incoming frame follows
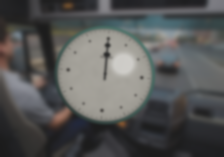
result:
12,00
